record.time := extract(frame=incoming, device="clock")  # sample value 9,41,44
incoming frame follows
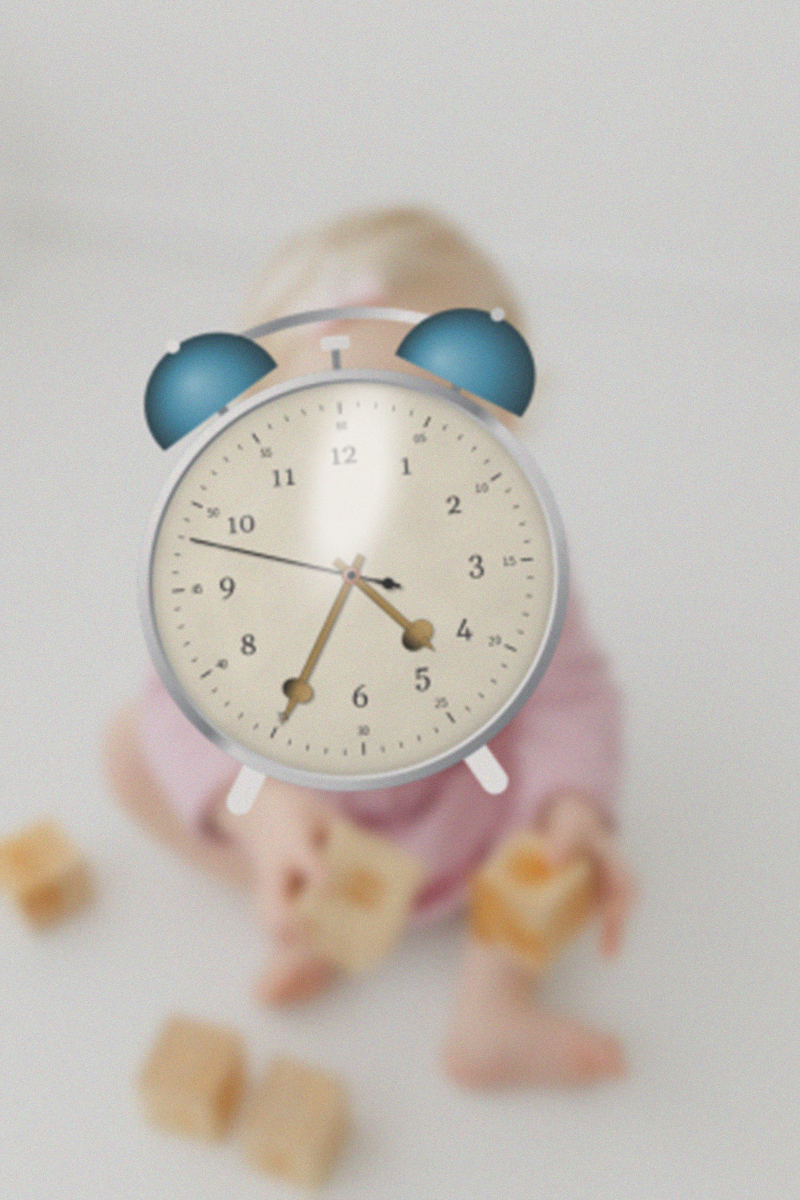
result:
4,34,48
